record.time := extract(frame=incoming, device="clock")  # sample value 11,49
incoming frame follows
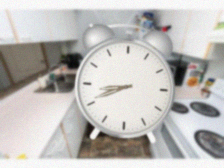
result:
8,41
